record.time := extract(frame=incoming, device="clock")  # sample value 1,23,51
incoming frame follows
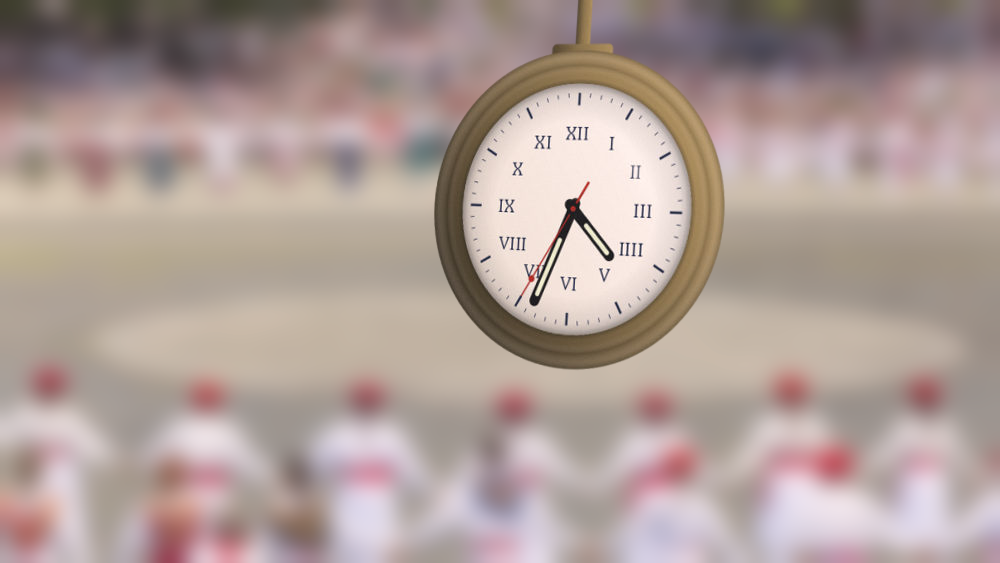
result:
4,33,35
